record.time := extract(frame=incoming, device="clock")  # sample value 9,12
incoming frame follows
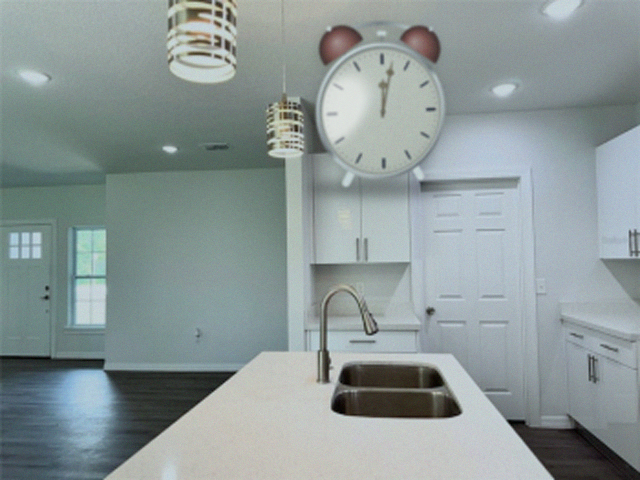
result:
12,02
